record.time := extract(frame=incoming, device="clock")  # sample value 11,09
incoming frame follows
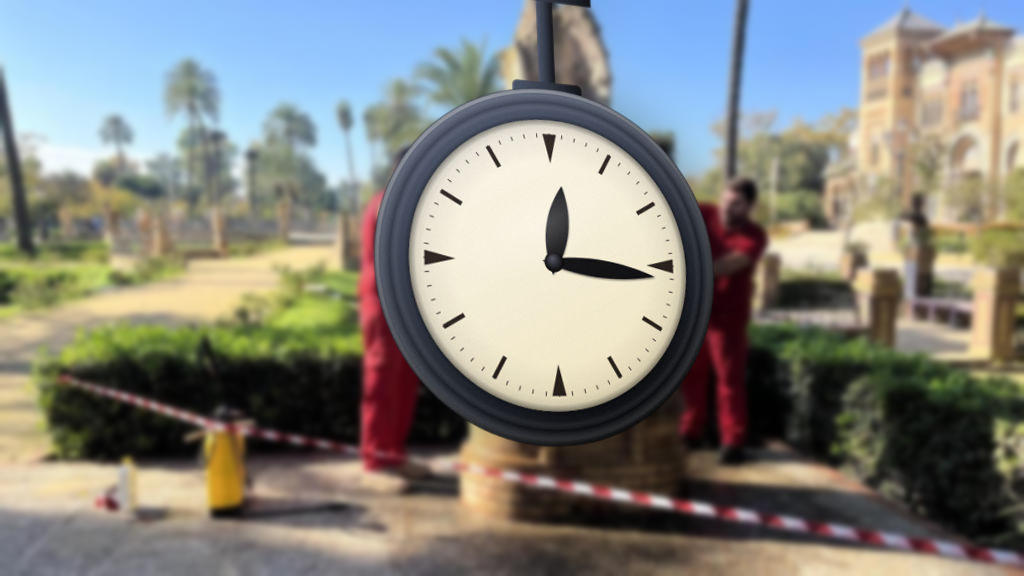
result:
12,16
